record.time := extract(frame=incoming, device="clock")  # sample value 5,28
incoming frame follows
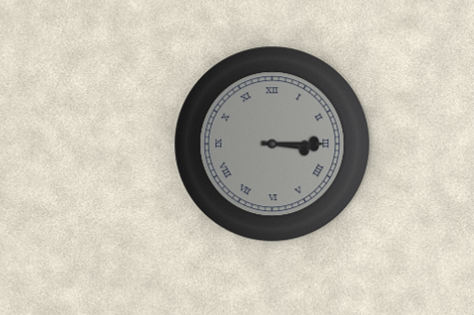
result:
3,15
